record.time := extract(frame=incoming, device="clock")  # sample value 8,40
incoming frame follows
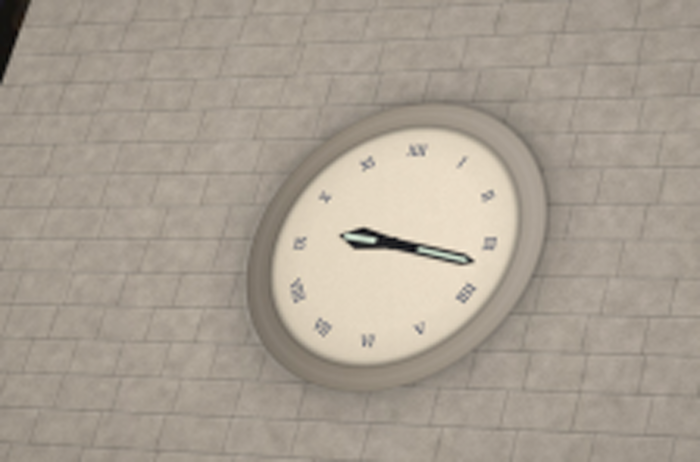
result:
9,17
